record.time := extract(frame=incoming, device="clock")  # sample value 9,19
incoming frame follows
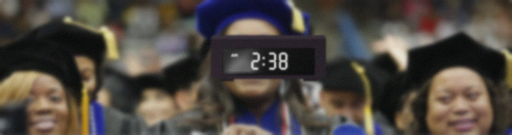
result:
2,38
